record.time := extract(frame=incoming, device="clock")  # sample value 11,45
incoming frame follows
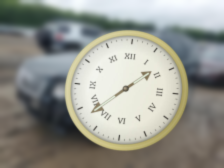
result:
1,38
